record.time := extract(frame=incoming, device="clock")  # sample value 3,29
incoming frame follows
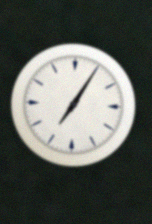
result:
7,05
